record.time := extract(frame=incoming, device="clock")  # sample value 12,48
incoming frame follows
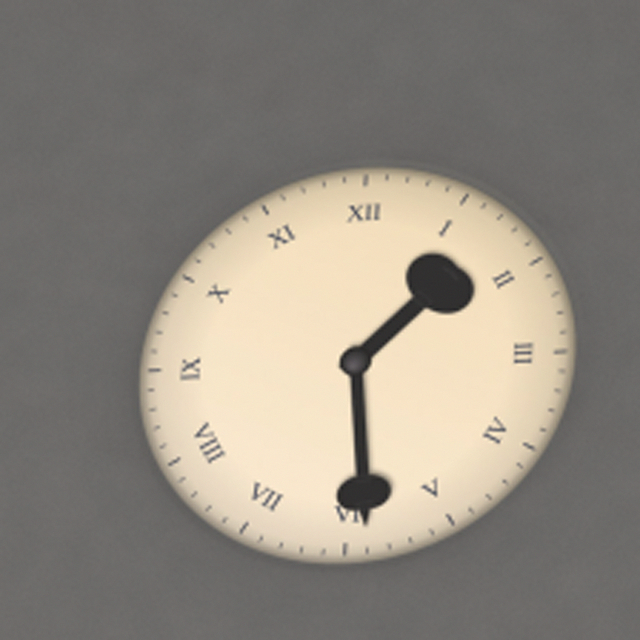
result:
1,29
